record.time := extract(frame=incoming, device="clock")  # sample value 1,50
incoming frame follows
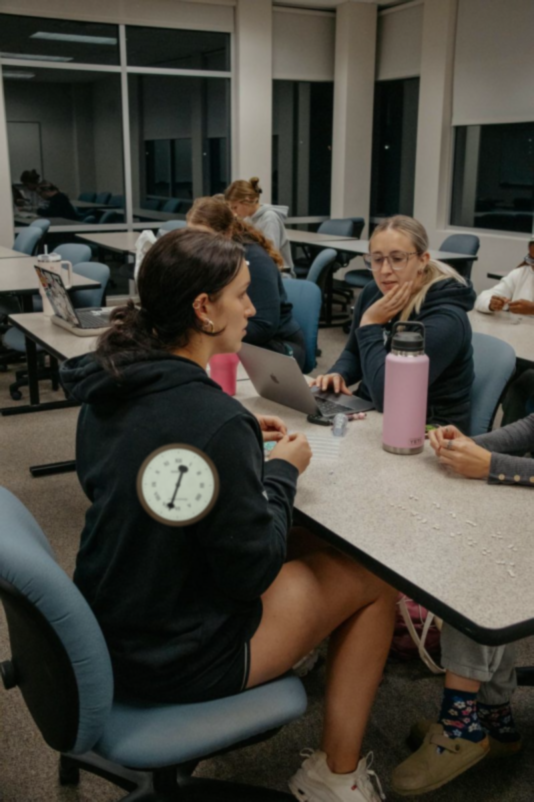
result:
12,33
